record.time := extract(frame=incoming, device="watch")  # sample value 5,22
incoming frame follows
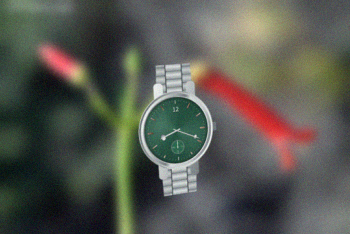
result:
8,19
